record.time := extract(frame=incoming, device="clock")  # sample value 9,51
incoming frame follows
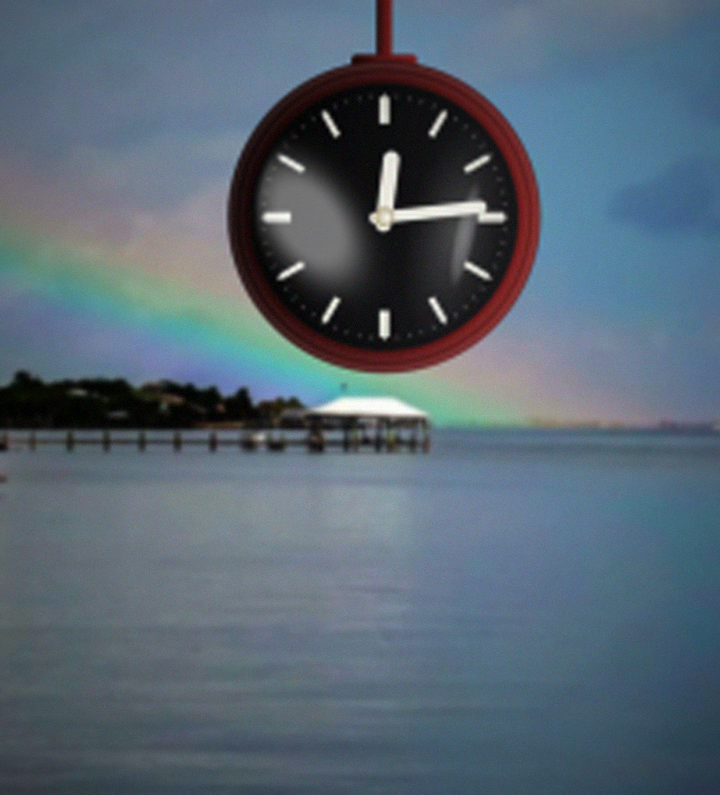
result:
12,14
